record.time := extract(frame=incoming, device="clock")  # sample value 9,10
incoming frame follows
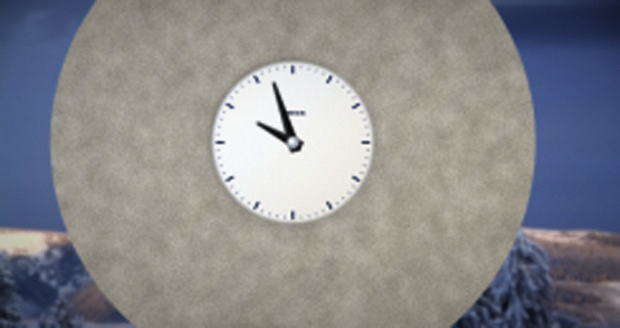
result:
9,57
